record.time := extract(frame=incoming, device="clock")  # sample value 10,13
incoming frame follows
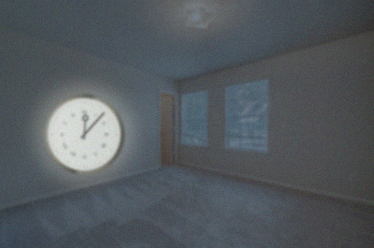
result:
12,07
